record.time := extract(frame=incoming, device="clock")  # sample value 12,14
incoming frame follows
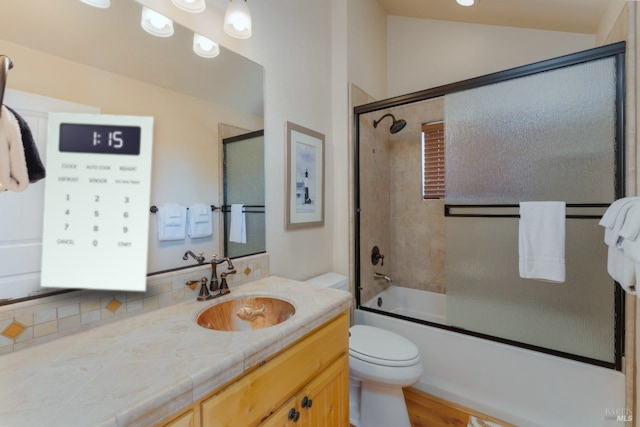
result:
1,15
